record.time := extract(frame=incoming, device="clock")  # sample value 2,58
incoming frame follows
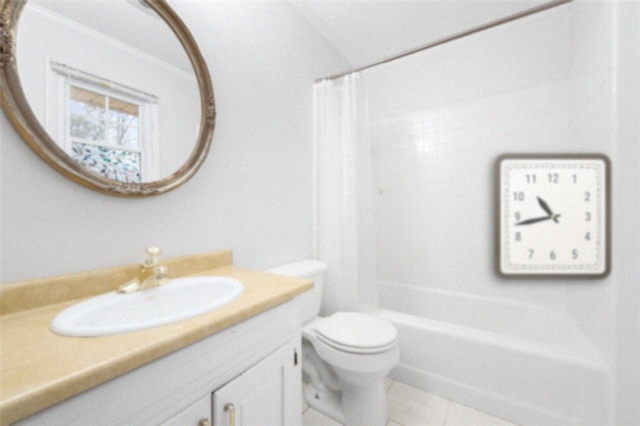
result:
10,43
